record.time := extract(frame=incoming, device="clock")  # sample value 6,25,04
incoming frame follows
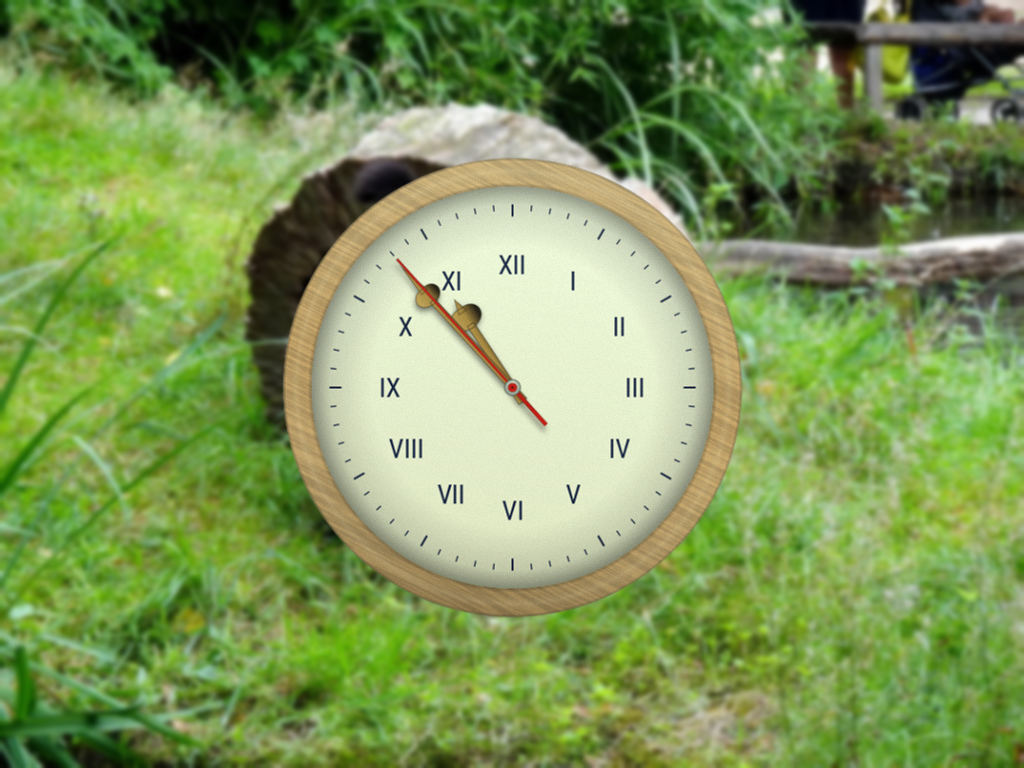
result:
10,52,53
